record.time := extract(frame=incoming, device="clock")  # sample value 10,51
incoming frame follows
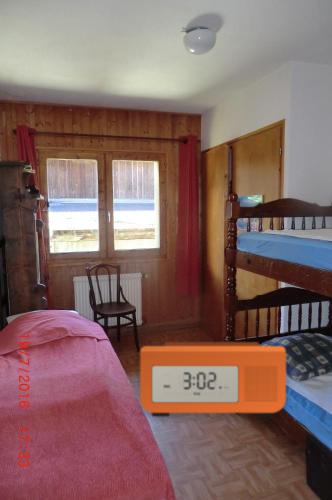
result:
3,02
